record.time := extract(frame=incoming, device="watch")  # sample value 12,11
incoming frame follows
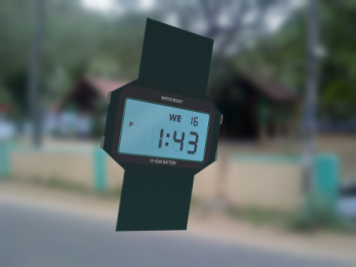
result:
1,43
